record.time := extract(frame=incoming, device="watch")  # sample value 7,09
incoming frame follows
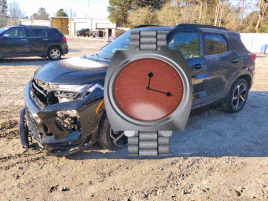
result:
12,18
